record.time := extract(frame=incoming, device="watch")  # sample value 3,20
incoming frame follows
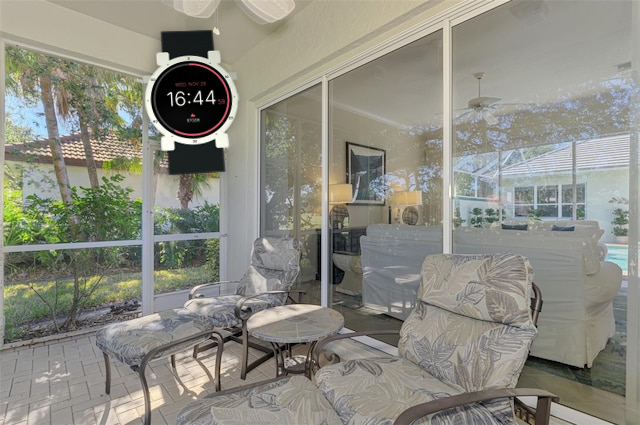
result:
16,44
